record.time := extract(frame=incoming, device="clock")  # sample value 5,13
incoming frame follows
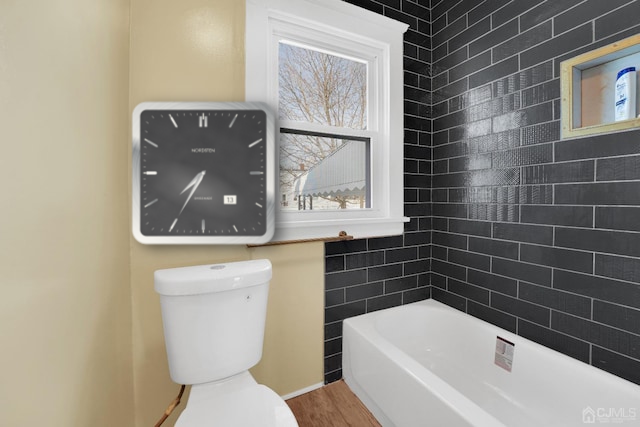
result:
7,35
